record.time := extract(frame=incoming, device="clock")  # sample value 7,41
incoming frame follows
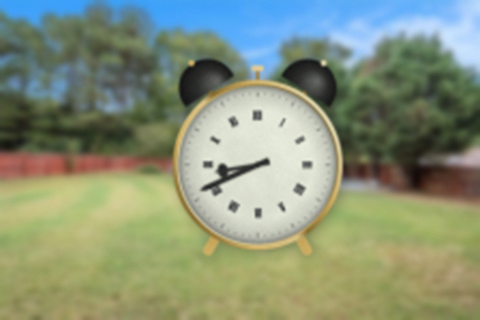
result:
8,41
